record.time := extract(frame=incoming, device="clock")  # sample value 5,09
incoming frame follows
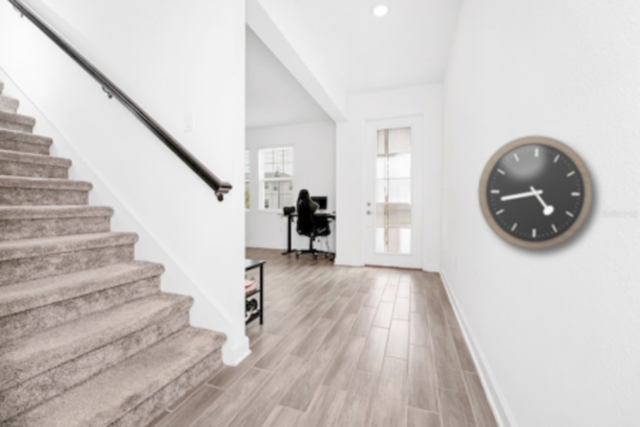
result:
4,43
